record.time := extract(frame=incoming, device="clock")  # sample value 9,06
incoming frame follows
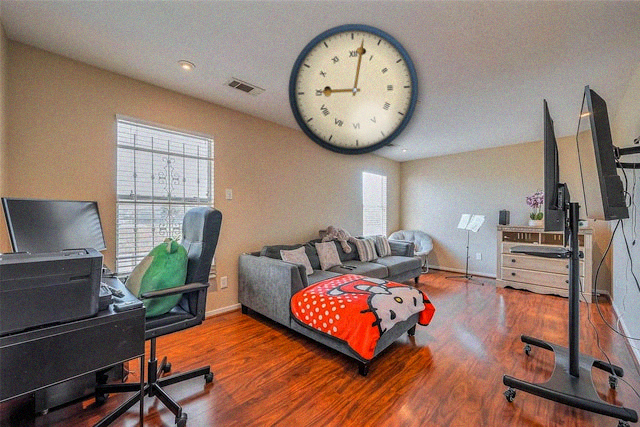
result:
9,02
